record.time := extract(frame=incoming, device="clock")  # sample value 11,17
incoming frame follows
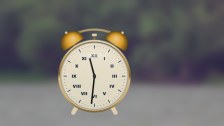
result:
11,31
